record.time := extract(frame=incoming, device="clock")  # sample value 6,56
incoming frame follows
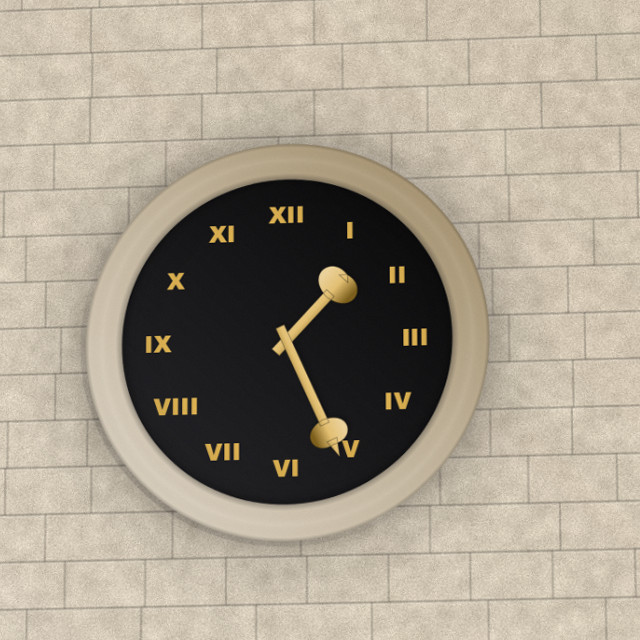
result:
1,26
